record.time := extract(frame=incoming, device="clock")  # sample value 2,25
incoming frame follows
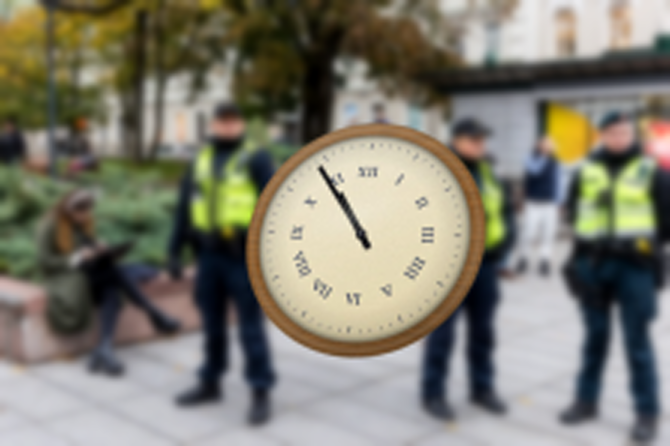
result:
10,54
